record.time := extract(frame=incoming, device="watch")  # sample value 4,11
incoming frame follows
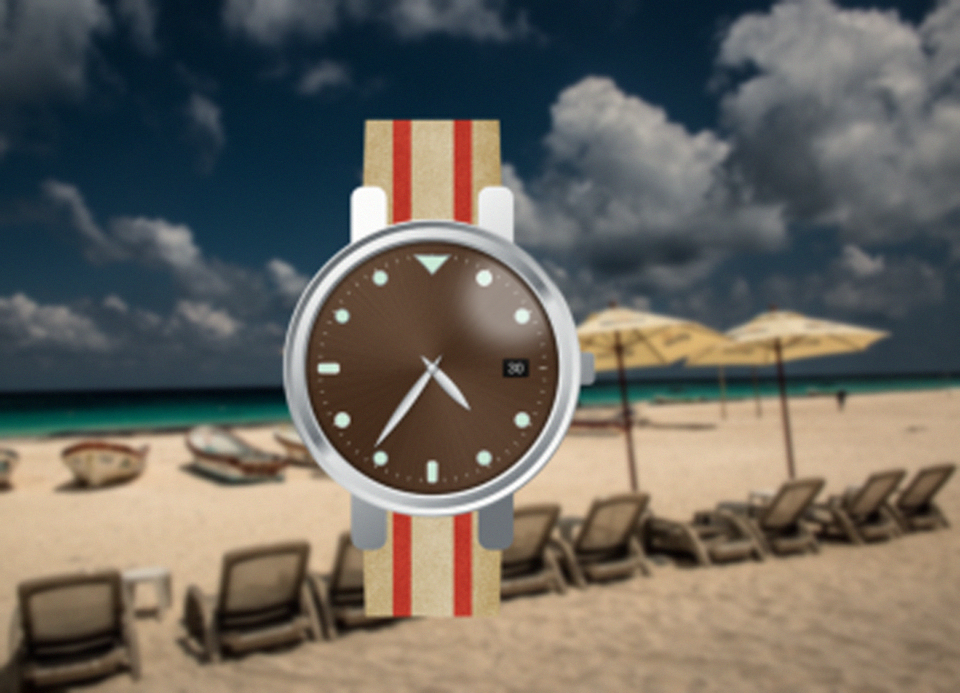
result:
4,36
